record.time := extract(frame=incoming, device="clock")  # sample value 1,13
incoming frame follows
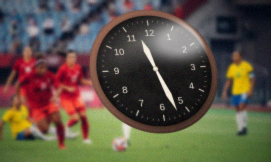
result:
11,27
